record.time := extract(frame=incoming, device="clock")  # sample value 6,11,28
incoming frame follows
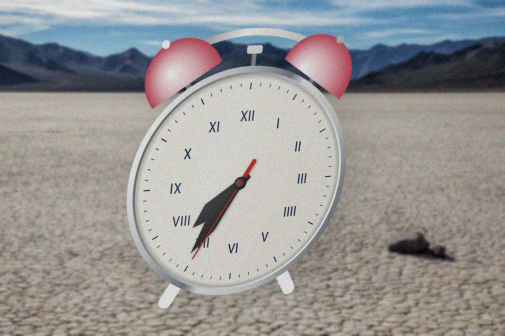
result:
7,35,35
